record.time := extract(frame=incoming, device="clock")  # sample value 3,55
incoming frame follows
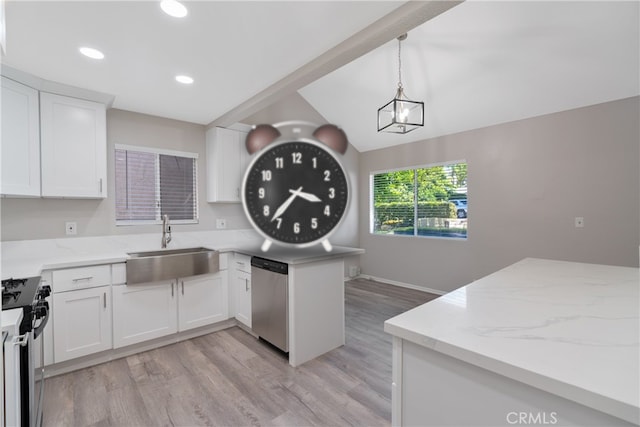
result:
3,37
